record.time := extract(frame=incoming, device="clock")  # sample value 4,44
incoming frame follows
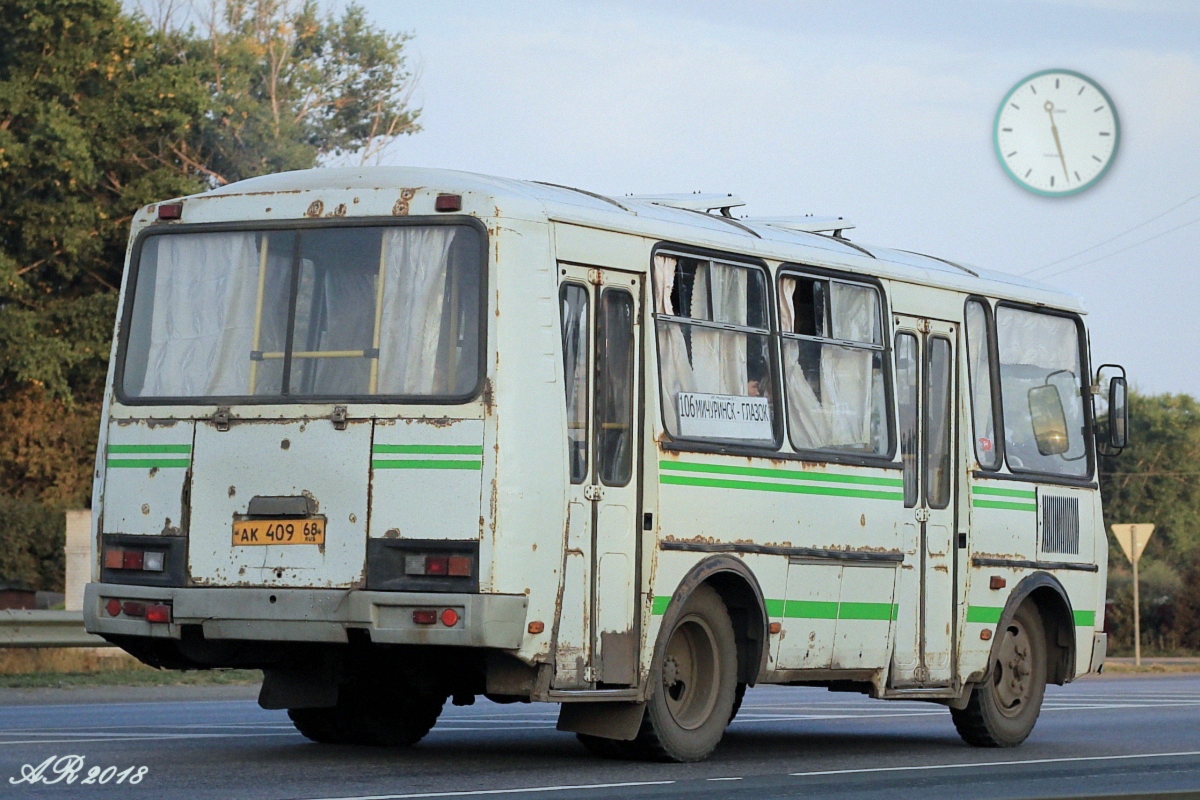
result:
11,27
